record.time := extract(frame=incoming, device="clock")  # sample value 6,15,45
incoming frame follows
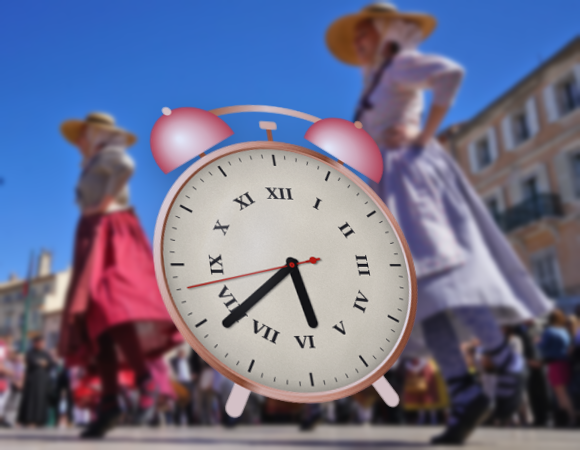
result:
5,38,43
